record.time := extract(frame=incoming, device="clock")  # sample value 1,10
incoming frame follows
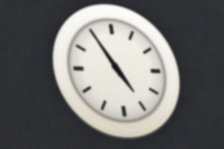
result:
4,55
